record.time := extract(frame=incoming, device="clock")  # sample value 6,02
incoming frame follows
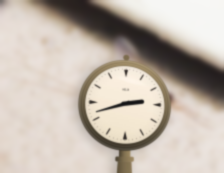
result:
2,42
